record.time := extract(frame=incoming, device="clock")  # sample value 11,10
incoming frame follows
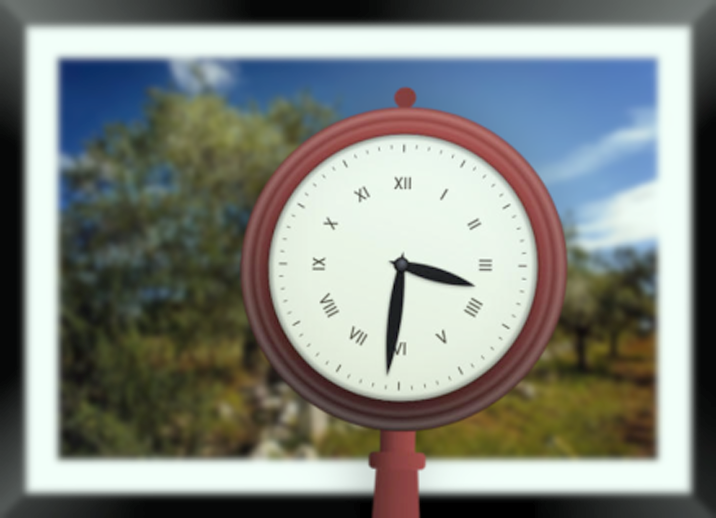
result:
3,31
